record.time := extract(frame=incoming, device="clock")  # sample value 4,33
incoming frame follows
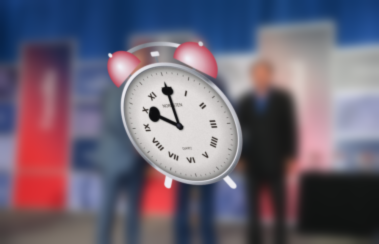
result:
10,00
